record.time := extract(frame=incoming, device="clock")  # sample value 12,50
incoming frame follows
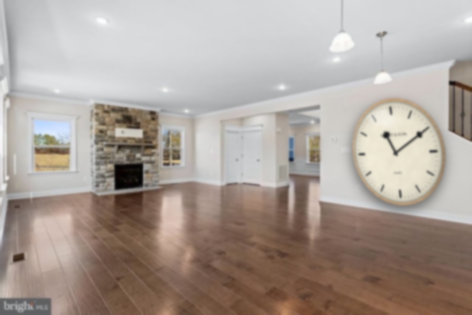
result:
11,10
